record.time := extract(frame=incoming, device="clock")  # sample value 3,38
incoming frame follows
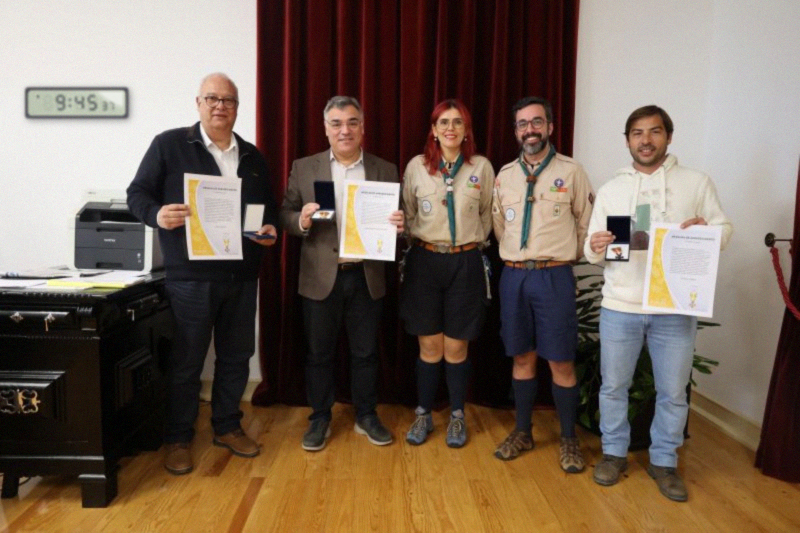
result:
9,45
